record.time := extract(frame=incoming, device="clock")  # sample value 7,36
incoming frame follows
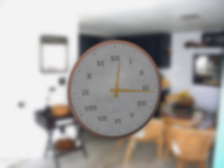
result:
12,16
